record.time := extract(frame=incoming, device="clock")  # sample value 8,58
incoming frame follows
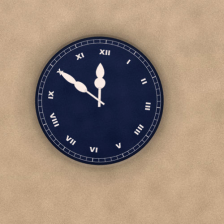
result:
11,50
